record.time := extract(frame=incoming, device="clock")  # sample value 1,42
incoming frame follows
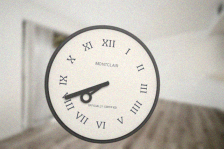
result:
7,41
